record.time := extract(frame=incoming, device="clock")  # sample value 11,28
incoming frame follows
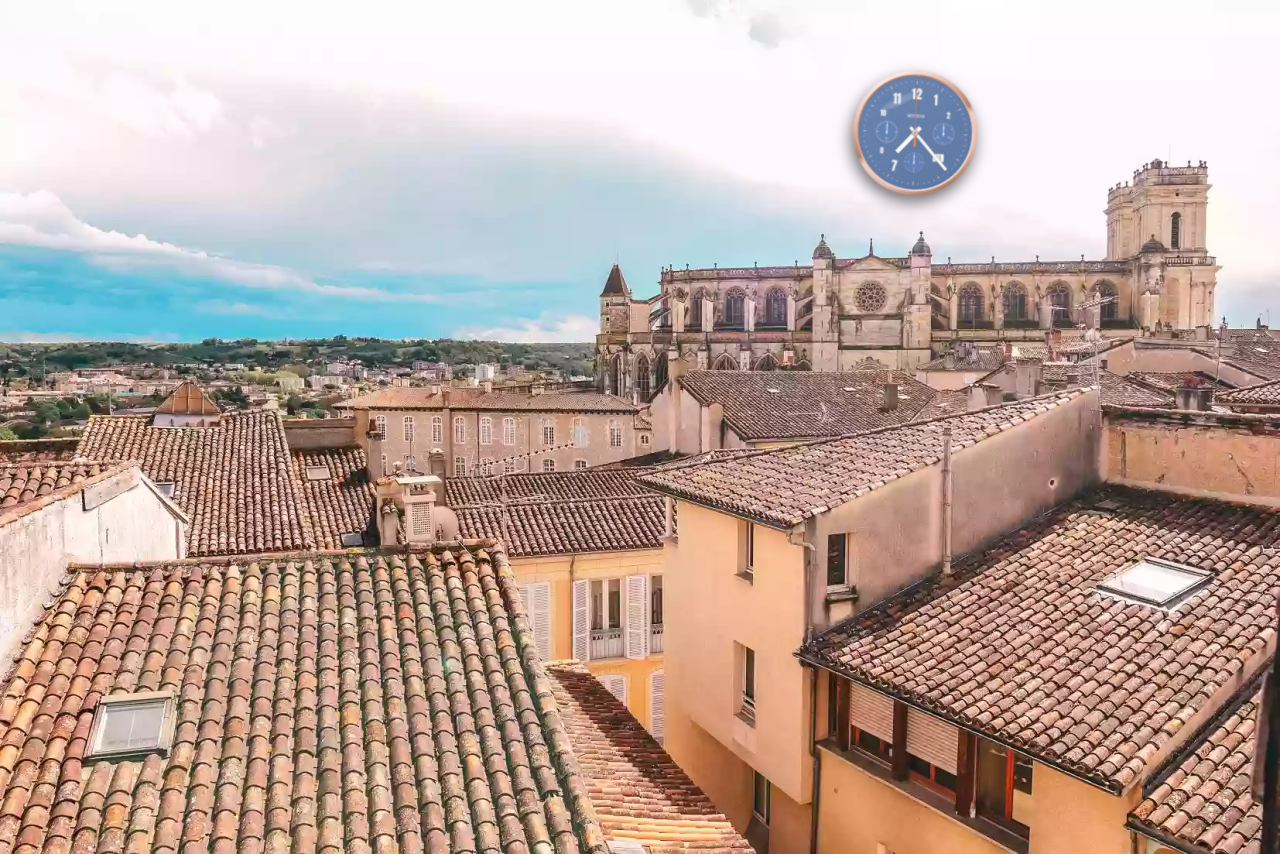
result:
7,23
